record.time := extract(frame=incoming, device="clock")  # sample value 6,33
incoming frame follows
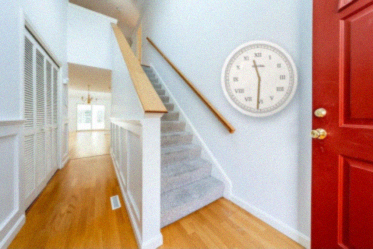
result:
11,31
